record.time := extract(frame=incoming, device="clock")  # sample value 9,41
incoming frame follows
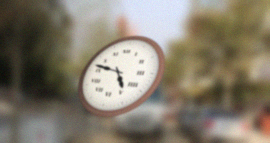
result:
4,47
